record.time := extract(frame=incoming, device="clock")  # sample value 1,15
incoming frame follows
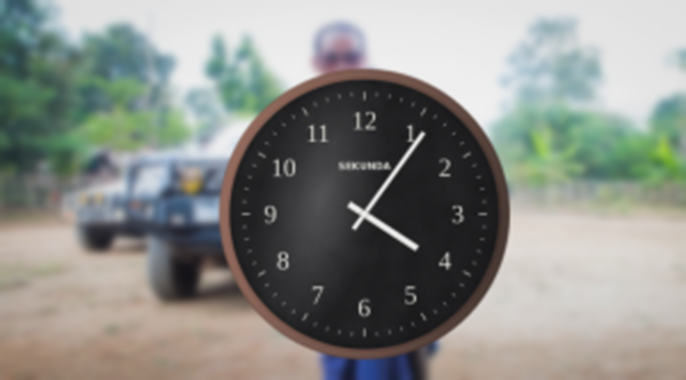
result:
4,06
